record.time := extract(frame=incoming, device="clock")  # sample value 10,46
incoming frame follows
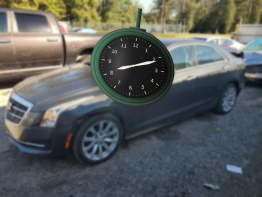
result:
8,11
